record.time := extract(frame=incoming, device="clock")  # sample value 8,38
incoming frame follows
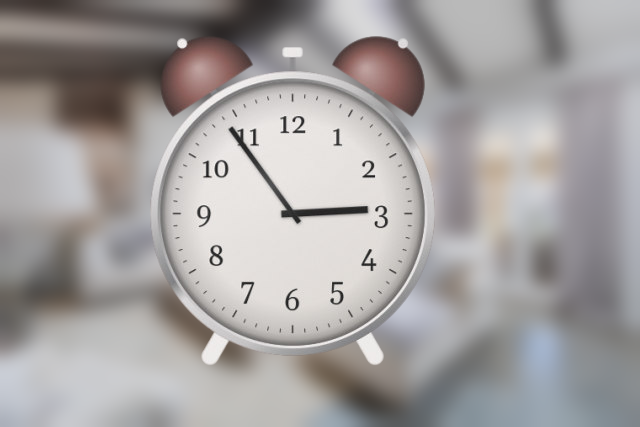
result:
2,54
